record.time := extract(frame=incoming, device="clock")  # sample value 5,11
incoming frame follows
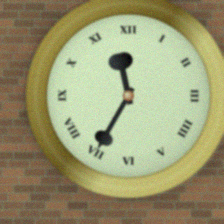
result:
11,35
